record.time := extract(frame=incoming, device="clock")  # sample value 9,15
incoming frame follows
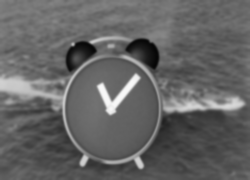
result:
11,07
